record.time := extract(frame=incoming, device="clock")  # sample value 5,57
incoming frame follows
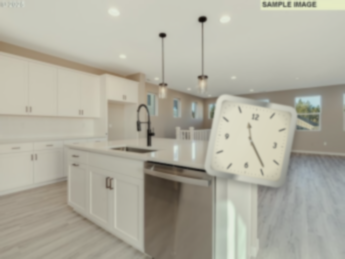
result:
11,24
